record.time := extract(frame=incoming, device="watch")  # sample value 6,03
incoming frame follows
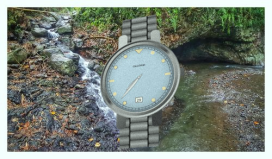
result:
7,37
